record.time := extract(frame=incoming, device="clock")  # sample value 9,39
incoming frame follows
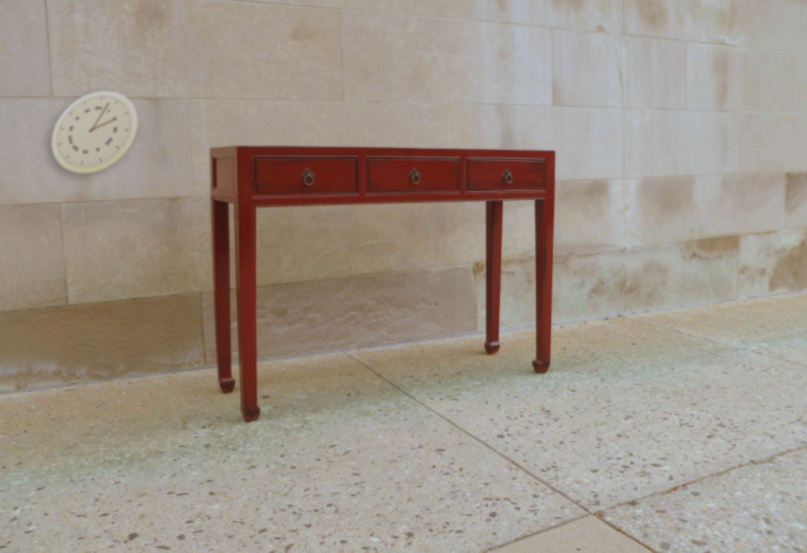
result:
2,03
